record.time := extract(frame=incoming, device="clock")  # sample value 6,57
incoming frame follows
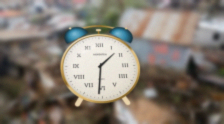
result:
1,31
